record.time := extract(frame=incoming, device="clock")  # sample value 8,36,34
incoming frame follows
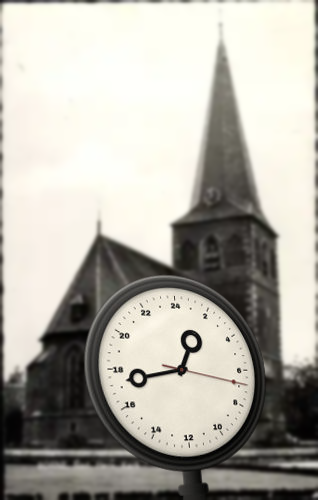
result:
1,43,17
